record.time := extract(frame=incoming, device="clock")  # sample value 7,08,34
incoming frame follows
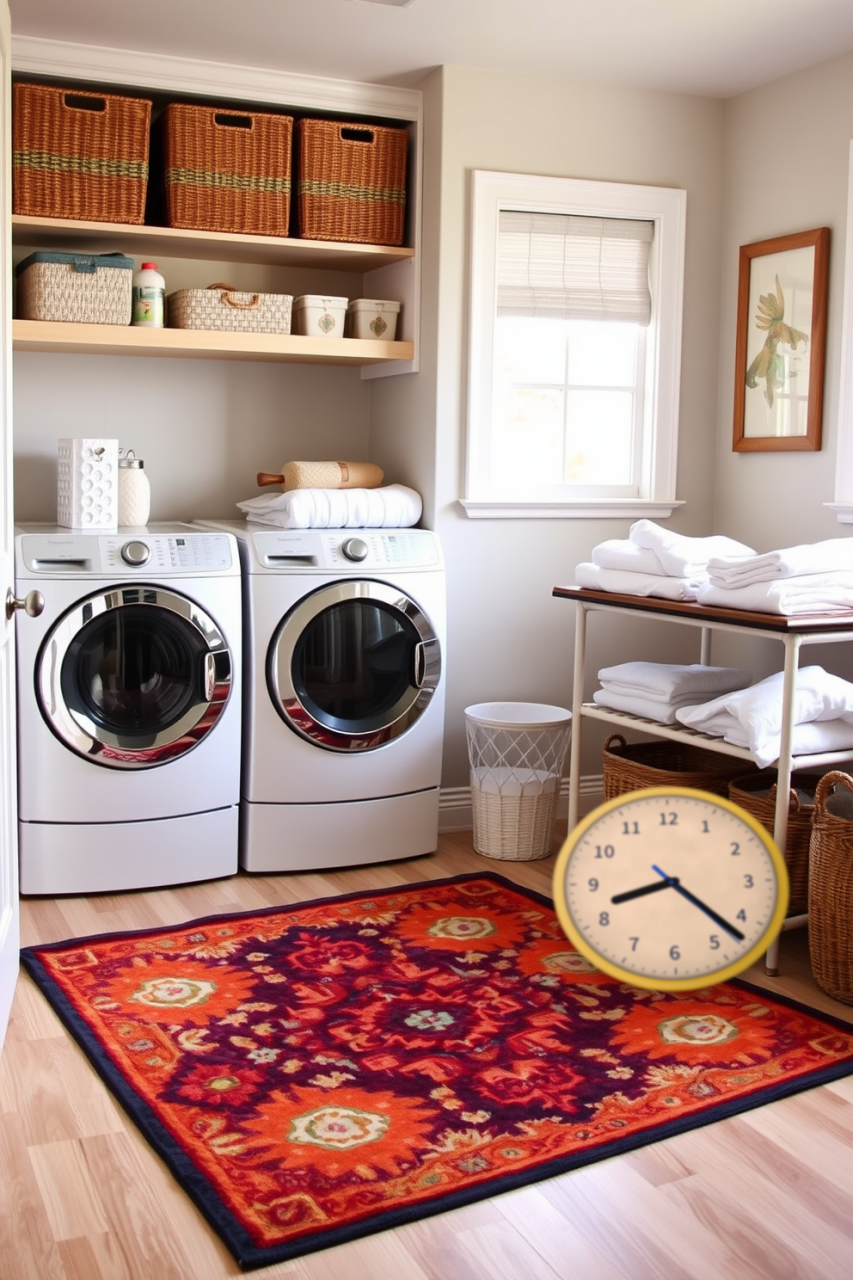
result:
8,22,23
